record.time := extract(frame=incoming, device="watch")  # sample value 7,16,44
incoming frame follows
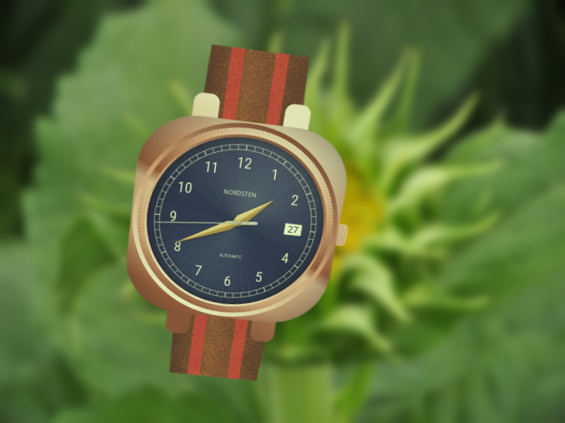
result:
1,40,44
